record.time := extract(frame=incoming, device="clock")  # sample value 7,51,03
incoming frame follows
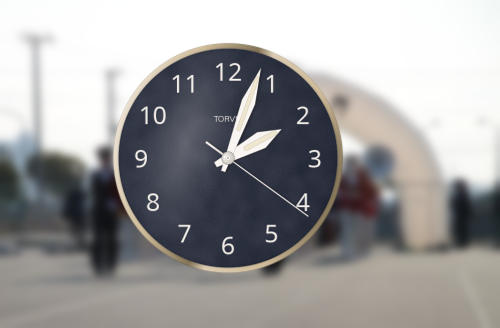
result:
2,03,21
